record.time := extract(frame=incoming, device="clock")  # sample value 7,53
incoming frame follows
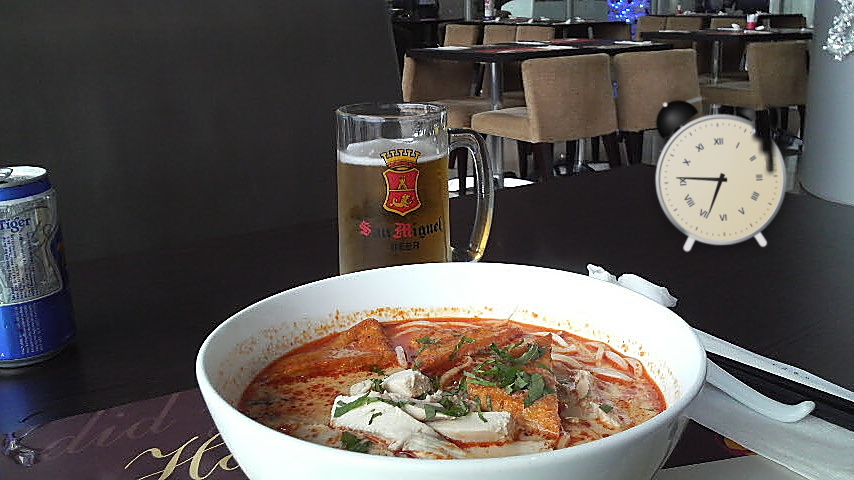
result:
6,46
